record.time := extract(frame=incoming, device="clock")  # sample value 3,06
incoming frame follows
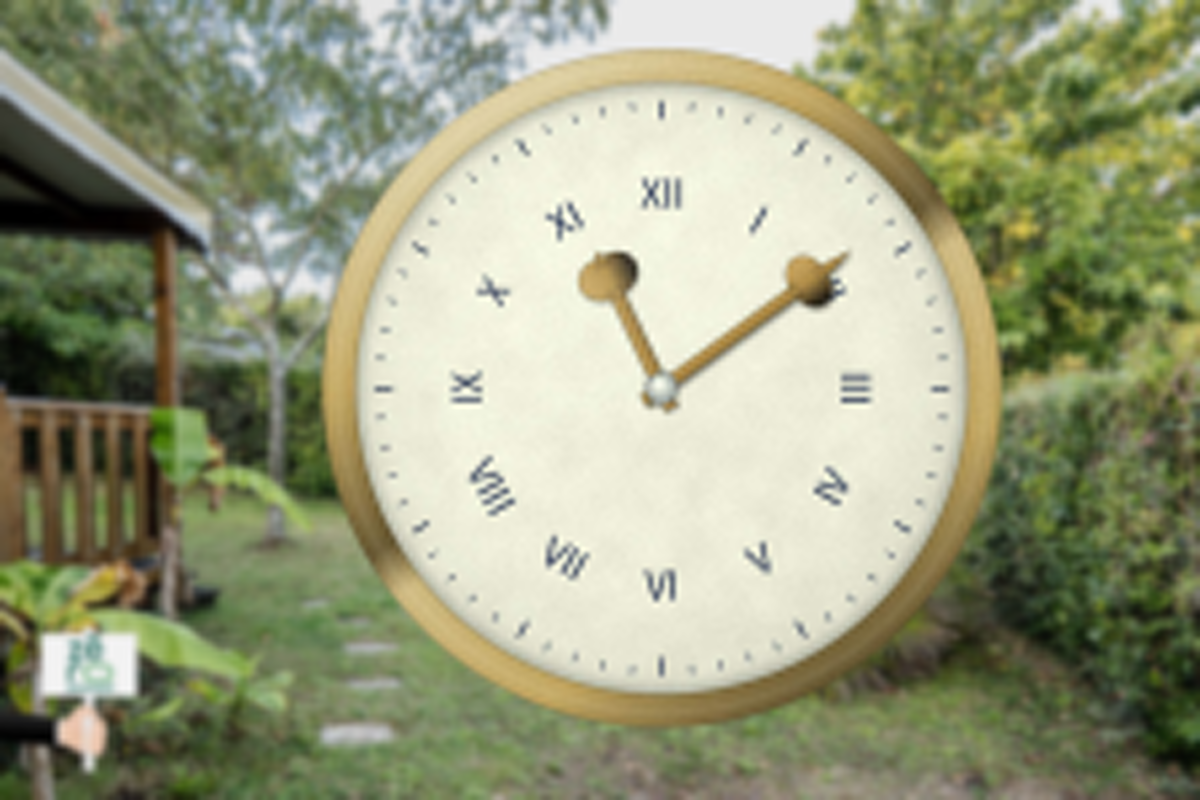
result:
11,09
